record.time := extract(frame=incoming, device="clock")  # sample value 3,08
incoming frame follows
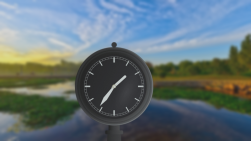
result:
1,36
